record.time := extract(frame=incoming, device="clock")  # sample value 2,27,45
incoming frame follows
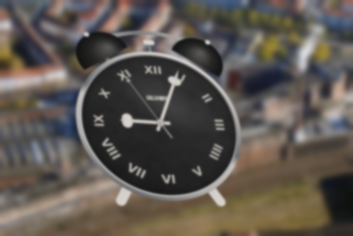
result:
9,03,55
